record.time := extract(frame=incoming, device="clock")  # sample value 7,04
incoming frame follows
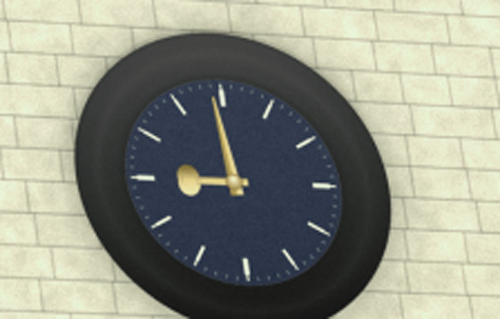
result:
8,59
